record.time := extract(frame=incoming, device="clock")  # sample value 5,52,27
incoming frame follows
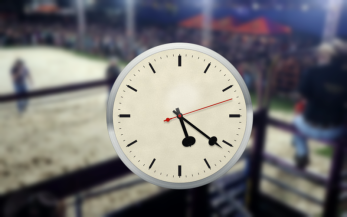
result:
5,21,12
